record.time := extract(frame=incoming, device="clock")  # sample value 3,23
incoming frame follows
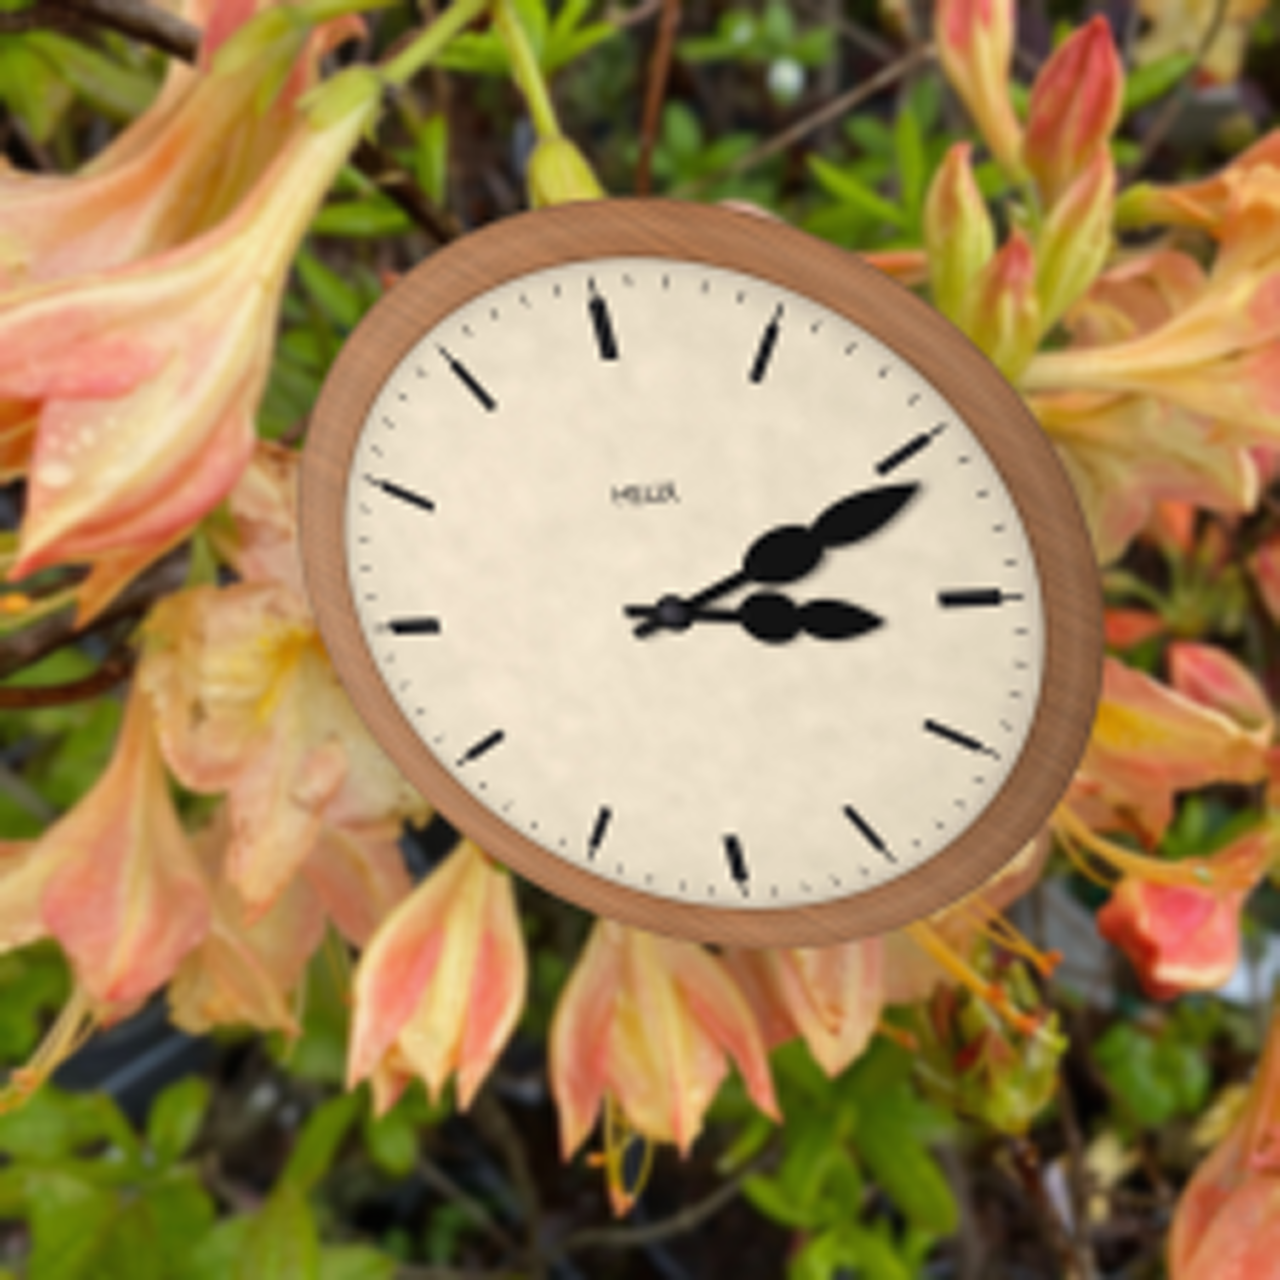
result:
3,11
